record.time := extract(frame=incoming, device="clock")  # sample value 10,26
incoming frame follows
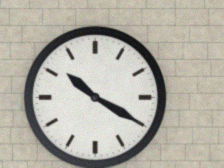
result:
10,20
